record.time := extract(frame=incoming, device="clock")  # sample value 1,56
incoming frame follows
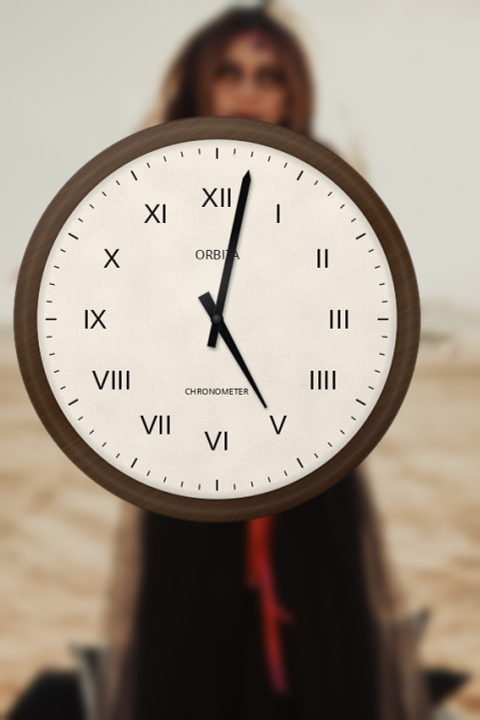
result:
5,02
